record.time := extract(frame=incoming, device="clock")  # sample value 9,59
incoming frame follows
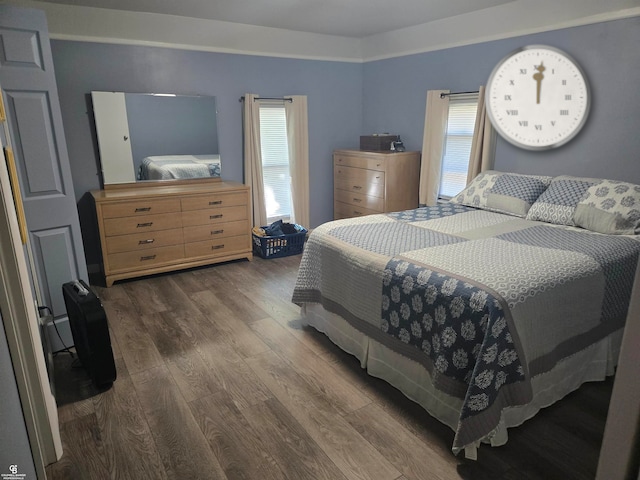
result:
12,01
